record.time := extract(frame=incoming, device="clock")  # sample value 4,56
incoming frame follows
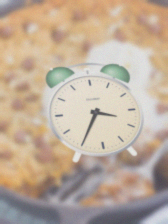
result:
3,35
